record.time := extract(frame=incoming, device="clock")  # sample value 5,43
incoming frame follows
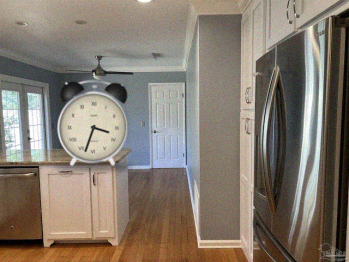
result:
3,33
